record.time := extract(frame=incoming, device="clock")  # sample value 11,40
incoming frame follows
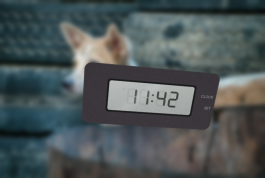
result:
11,42
